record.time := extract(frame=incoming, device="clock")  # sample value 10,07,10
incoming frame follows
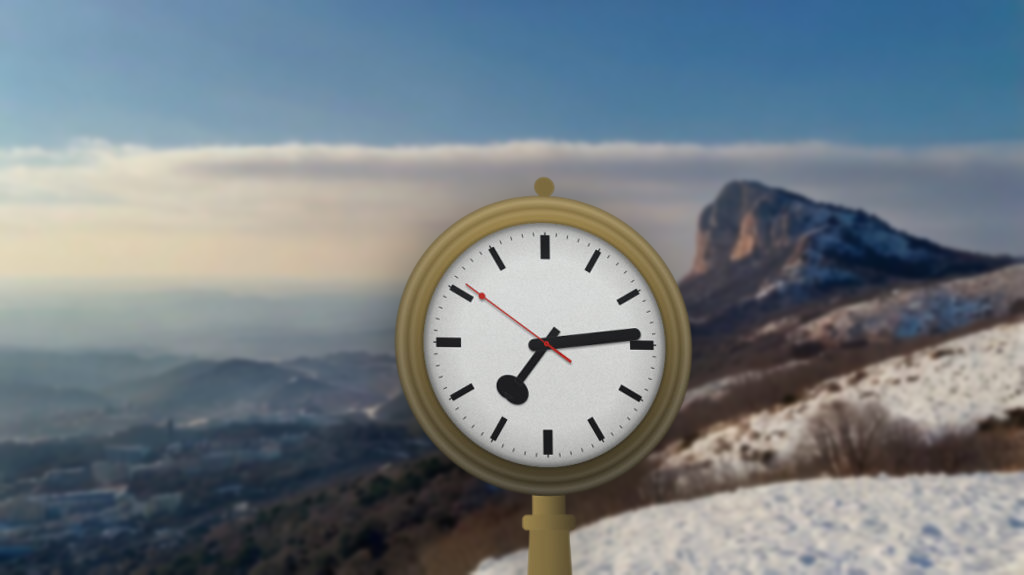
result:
7,13,51
